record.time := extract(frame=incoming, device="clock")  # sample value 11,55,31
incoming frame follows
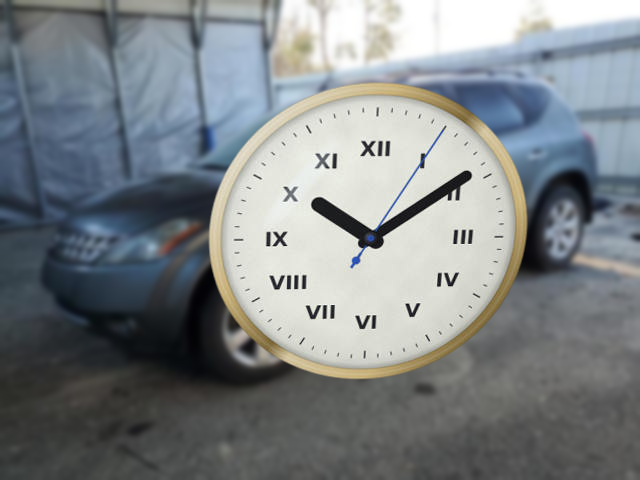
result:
10,09,05
